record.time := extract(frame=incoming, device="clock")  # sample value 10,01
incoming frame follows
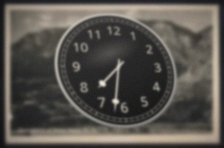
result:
7,32
